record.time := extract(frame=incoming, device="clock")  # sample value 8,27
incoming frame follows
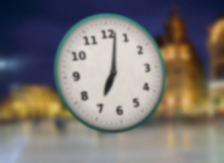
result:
7,02
